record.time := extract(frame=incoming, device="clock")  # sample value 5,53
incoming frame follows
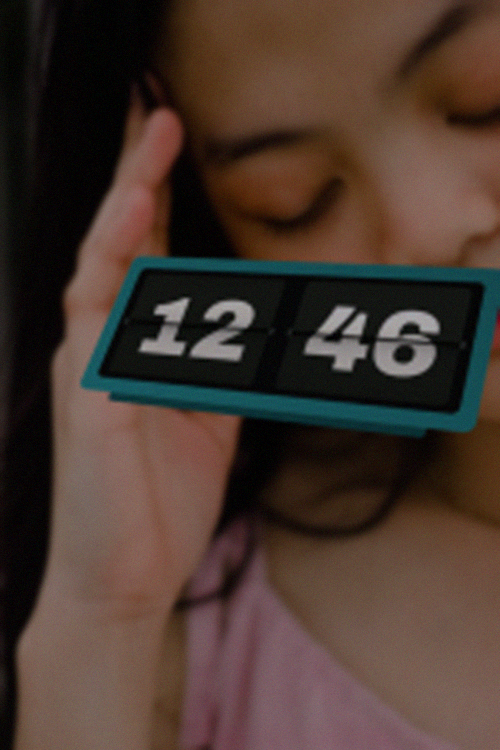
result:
12,46
